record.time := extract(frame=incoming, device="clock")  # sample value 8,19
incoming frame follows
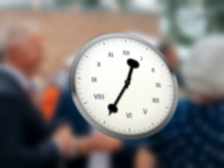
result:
12,35
